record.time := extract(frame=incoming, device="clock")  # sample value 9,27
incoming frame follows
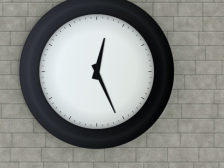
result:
12,26
